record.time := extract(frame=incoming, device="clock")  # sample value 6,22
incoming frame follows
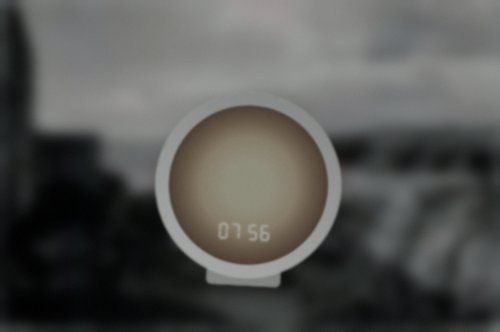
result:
7,56
